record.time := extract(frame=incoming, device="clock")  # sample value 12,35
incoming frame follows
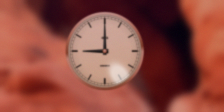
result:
9,00
